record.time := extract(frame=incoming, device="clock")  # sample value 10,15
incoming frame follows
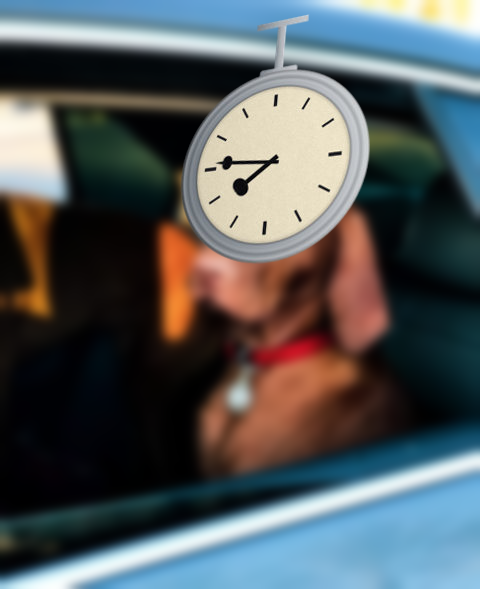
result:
7,46
